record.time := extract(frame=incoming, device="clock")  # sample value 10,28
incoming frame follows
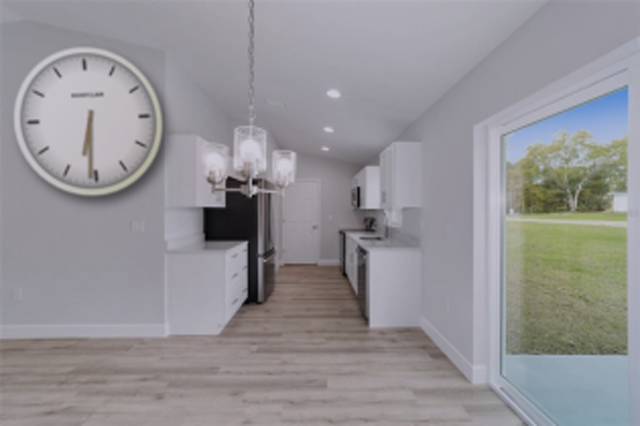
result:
6,31
